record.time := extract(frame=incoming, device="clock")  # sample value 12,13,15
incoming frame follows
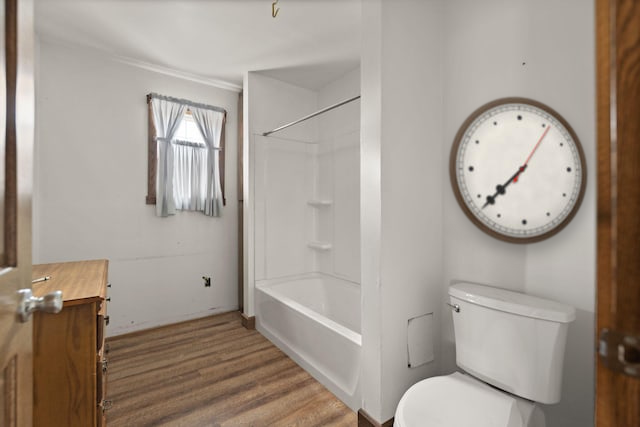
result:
7,38,06
